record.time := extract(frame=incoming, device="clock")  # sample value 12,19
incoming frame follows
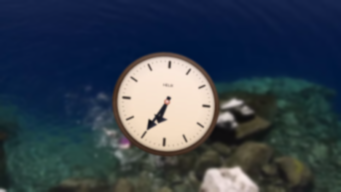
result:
6,35
